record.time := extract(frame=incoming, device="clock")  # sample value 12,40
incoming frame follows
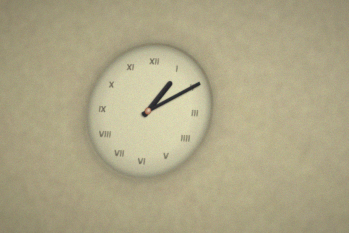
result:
1,10
